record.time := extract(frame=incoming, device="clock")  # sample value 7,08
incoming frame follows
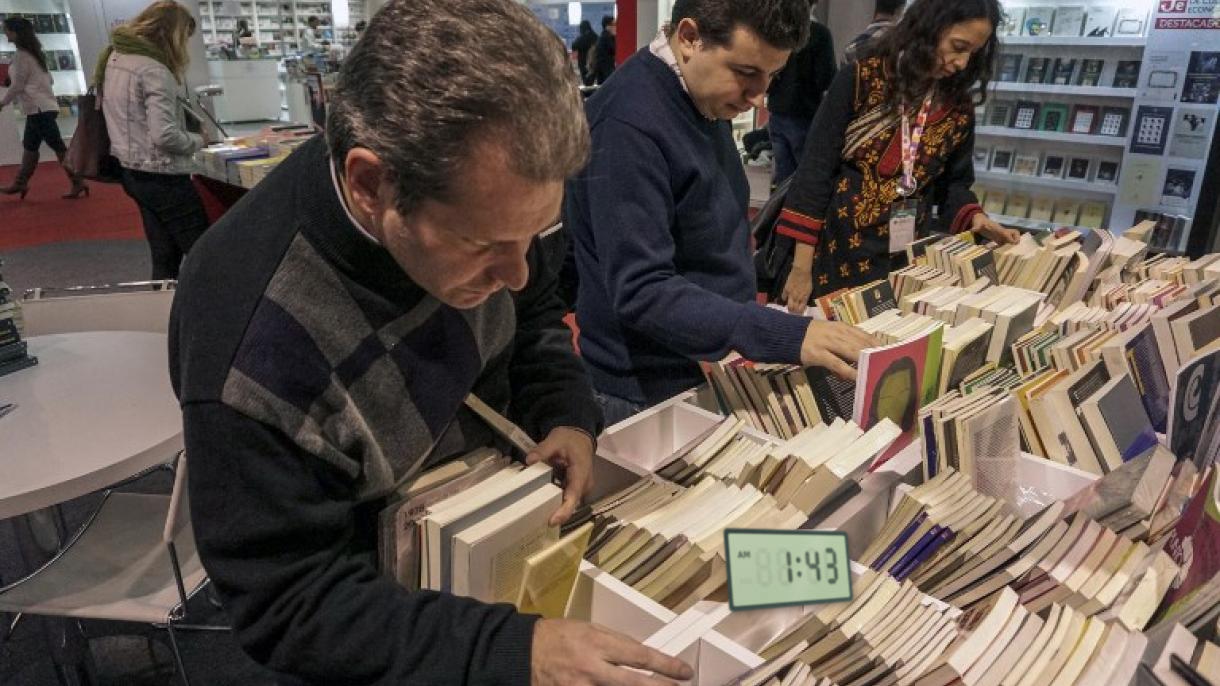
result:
1,43
